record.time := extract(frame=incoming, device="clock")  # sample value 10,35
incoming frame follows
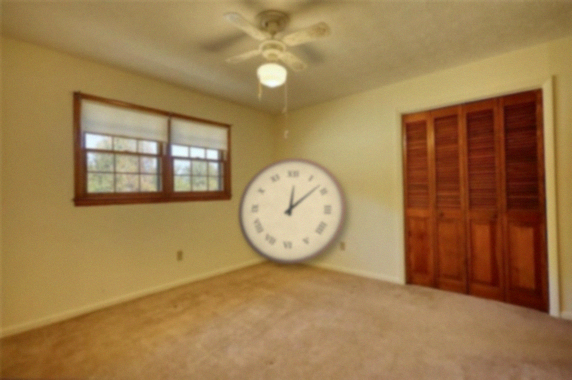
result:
12,08
